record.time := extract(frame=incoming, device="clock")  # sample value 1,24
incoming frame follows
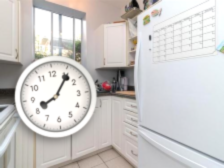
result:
8,06
